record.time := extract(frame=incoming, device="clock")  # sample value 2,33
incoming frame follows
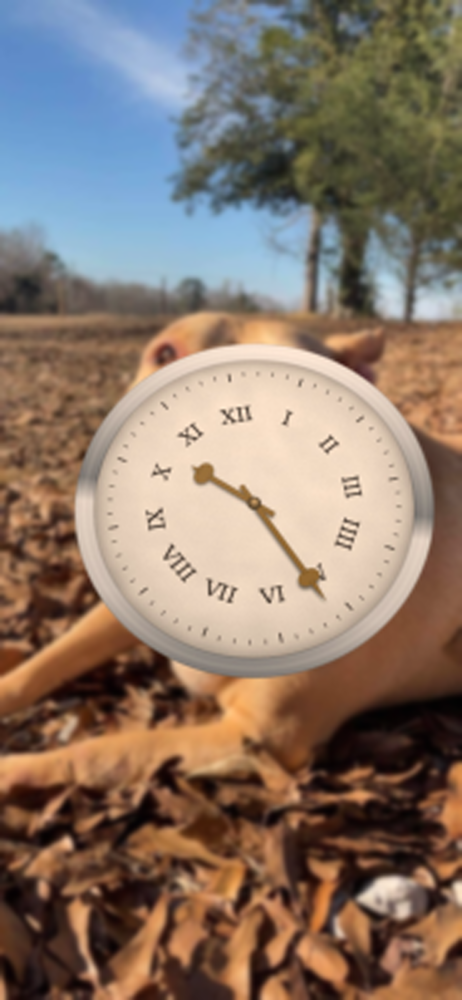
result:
10,26
